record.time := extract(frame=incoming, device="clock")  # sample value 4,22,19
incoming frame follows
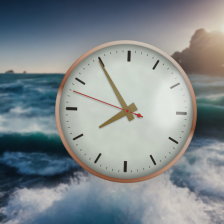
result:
7,54,48
